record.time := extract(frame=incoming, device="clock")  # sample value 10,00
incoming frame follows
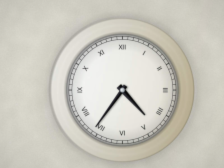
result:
4,36
